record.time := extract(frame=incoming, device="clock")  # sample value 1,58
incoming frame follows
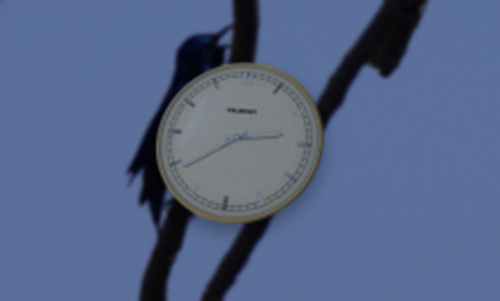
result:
2,39
